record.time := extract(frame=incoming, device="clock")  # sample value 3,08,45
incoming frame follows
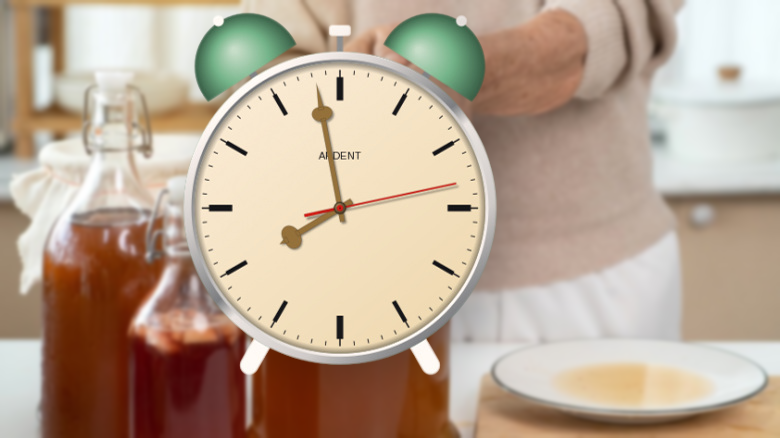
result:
7,58,13
